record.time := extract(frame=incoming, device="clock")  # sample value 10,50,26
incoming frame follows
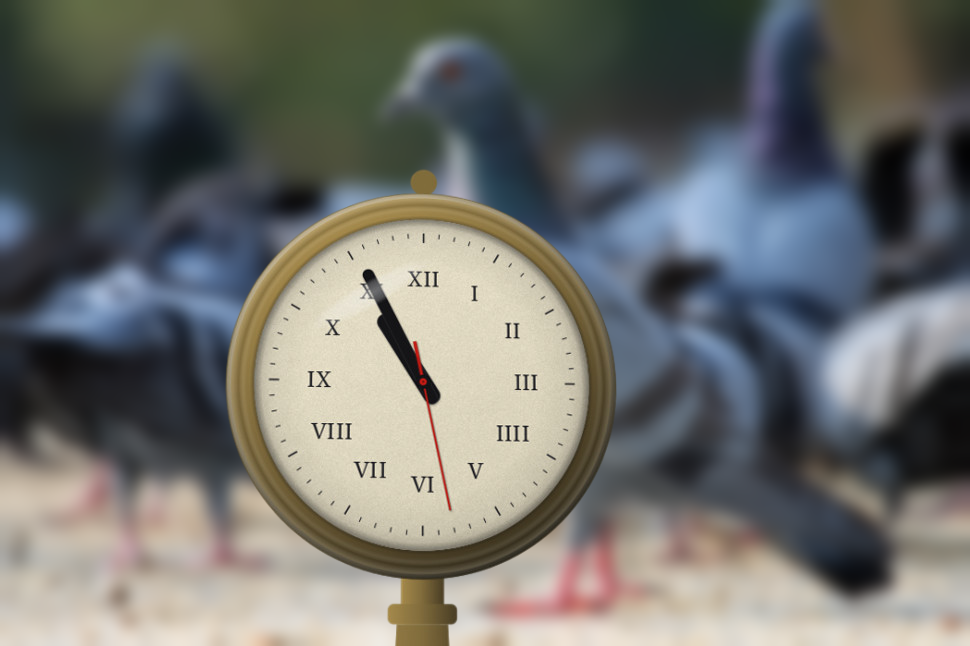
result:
10,55,28
